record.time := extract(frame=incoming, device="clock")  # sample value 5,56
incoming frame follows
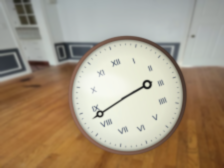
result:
2,43
